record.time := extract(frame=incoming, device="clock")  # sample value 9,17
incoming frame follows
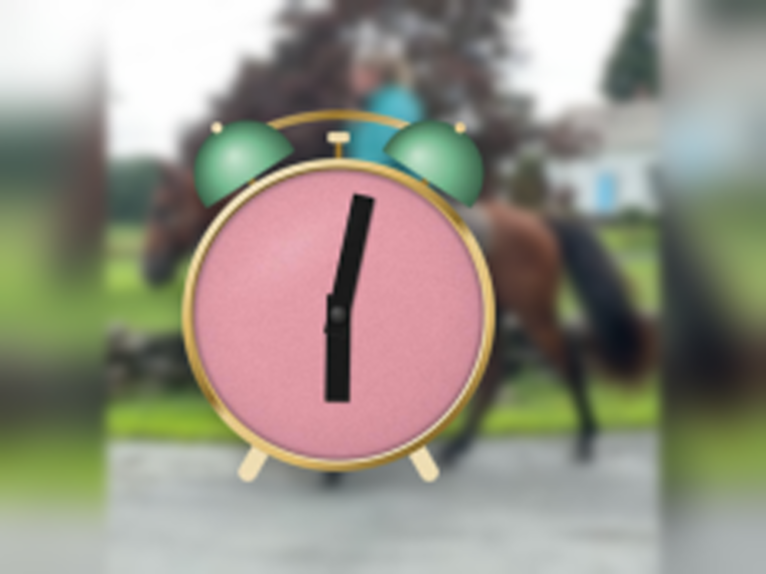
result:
6,02
